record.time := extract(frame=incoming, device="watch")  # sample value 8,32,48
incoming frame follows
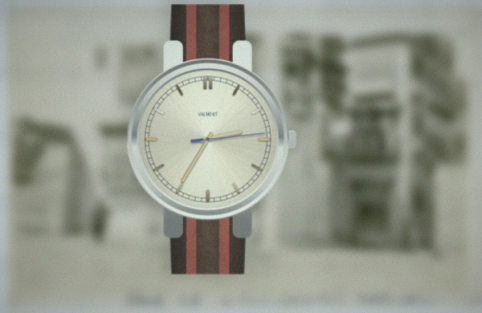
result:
2,35,14
